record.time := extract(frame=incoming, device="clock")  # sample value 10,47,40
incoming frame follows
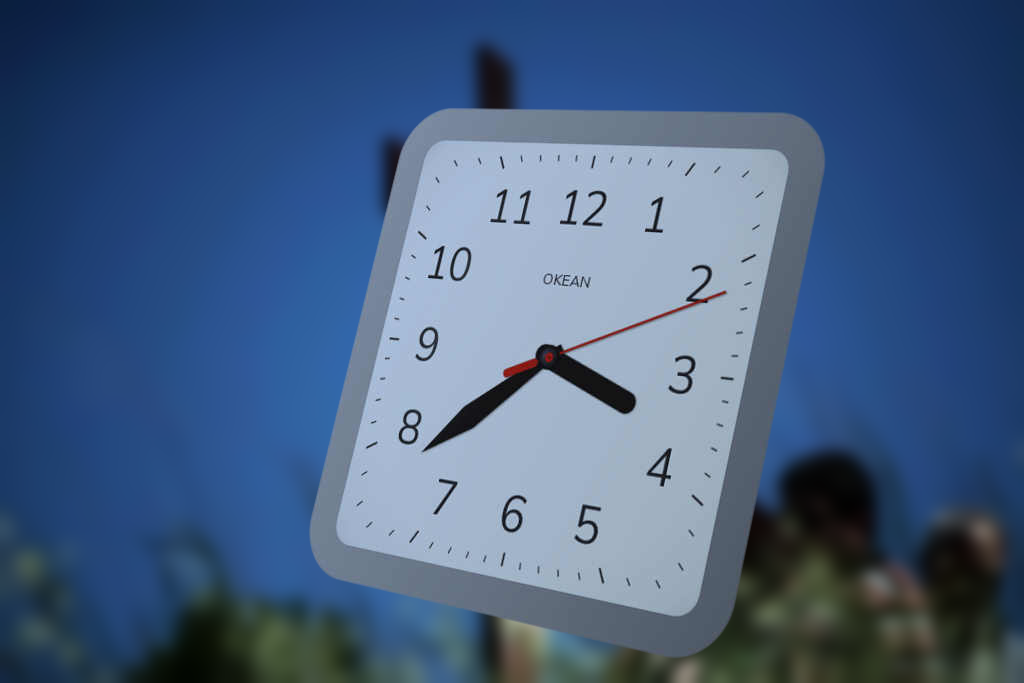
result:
3,38,11
